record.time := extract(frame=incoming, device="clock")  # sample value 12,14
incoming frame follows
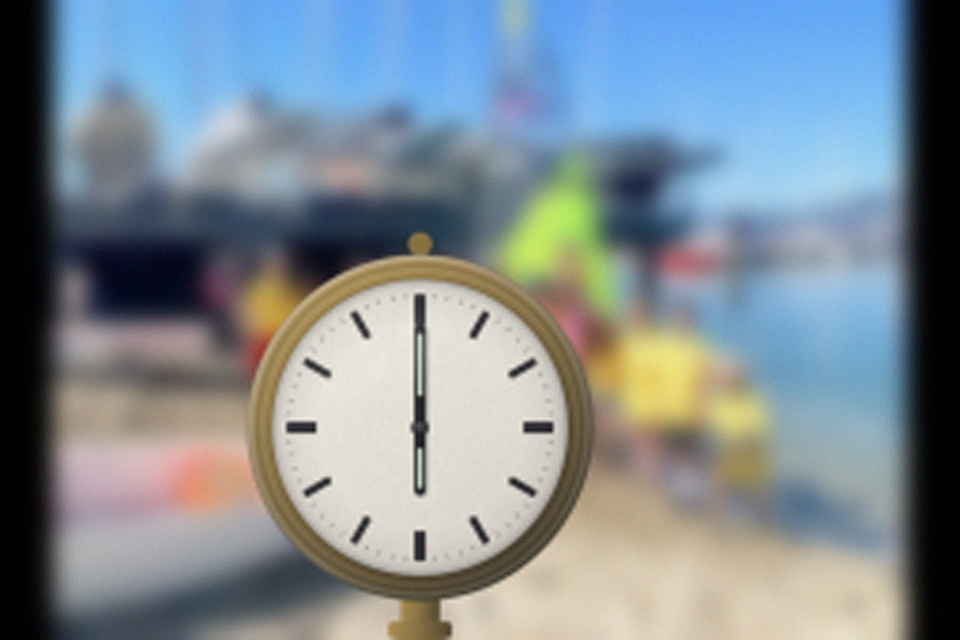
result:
6,00
